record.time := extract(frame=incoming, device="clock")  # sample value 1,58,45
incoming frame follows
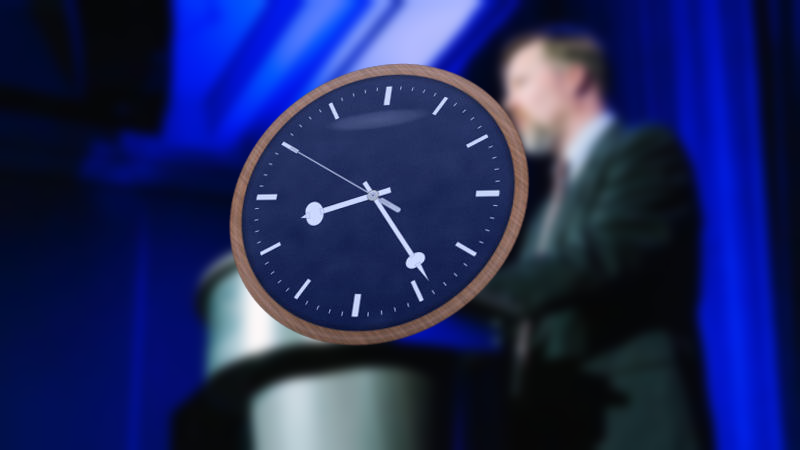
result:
8,23,50
